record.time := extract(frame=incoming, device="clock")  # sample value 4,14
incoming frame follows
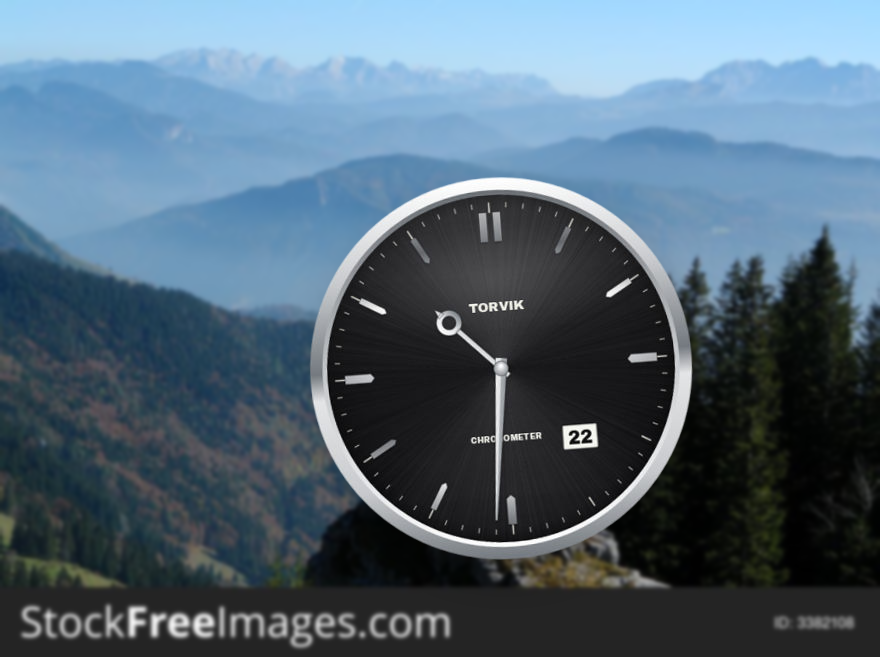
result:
10,31
